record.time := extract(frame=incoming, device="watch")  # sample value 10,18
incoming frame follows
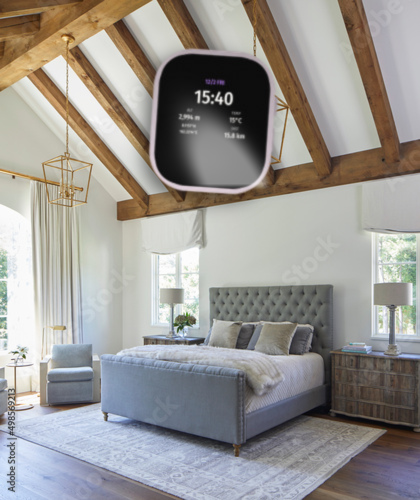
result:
15,40
